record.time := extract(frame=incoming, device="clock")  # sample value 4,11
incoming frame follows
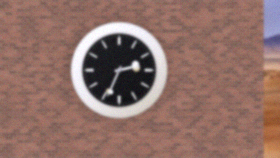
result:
2,34
